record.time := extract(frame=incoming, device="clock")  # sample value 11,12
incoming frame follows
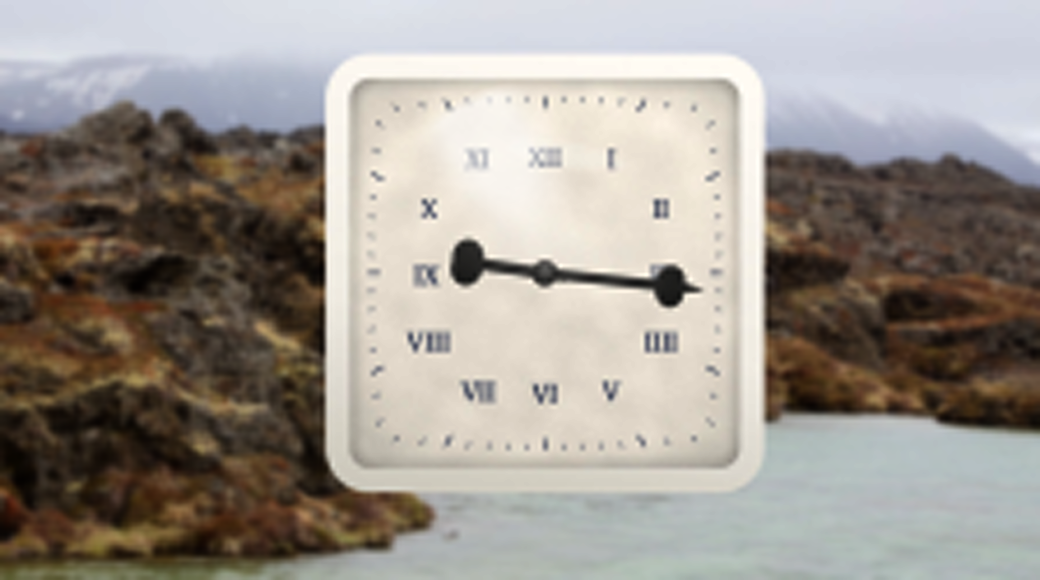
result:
9,16
